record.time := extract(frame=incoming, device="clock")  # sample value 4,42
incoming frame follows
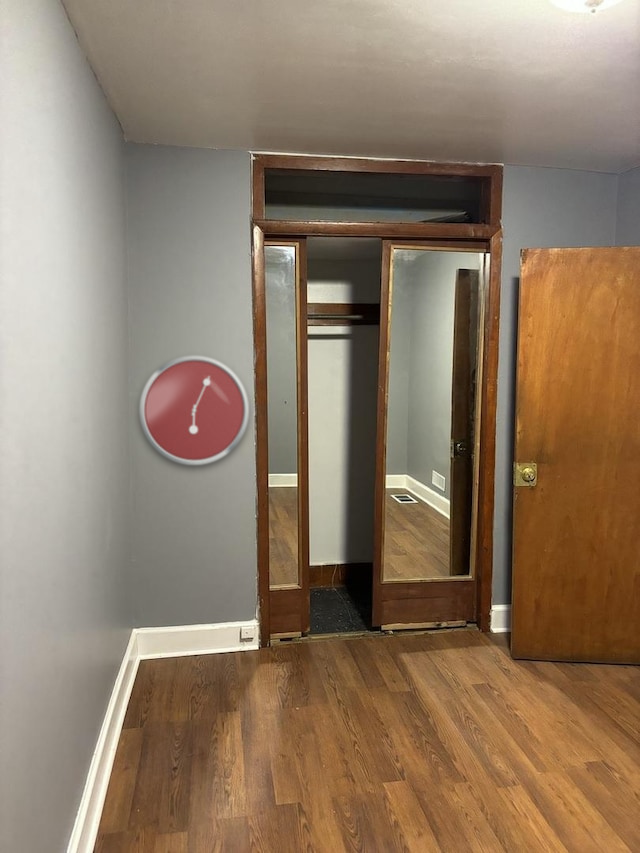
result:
6,04
